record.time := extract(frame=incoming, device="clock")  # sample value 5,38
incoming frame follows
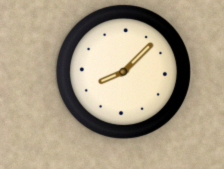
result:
8,07
